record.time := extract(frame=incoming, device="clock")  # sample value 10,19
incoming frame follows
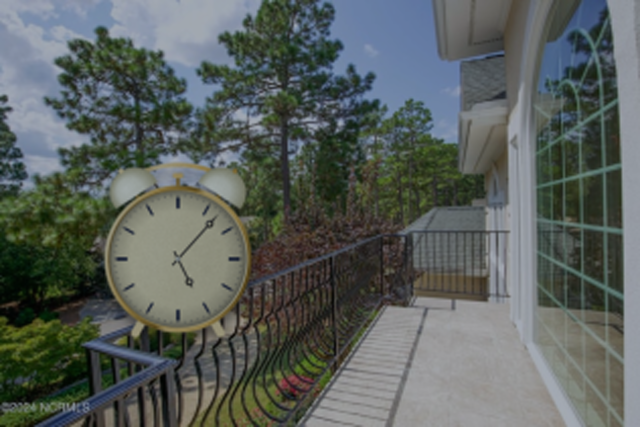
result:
5,07
